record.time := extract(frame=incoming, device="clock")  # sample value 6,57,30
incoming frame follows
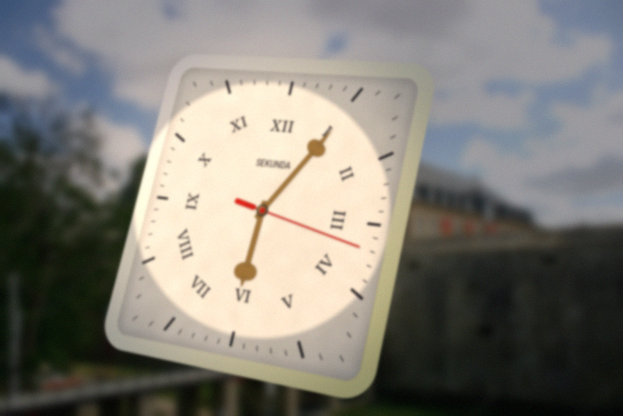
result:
6,05,17
